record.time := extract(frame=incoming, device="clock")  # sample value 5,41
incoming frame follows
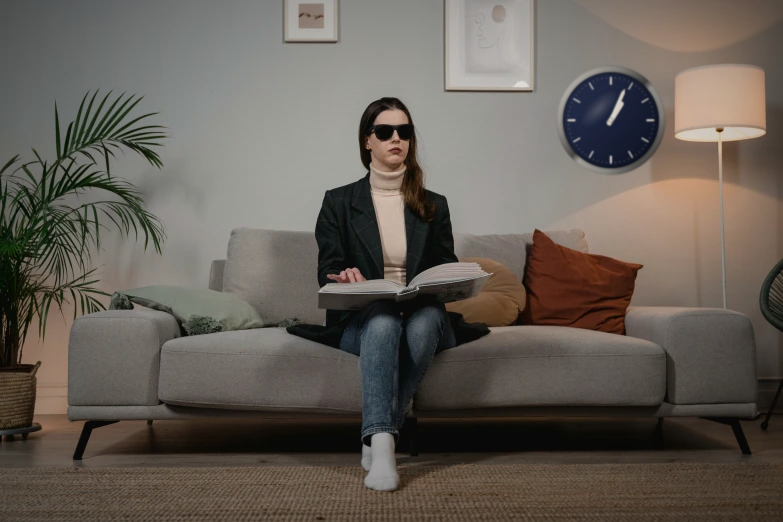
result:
1,04
